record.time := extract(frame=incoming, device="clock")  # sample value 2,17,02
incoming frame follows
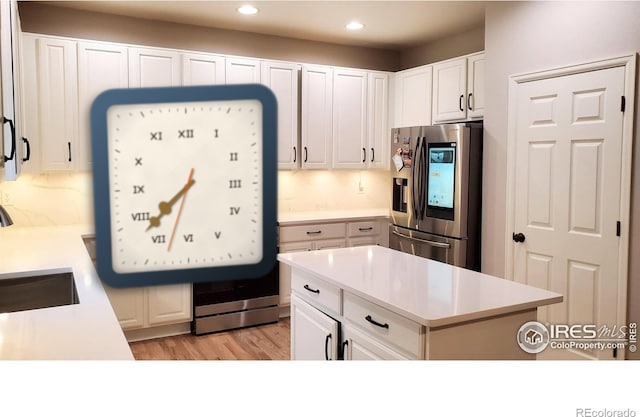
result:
7,37,33
